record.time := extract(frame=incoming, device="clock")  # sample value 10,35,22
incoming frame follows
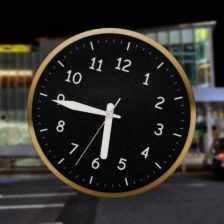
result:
5,44,33
